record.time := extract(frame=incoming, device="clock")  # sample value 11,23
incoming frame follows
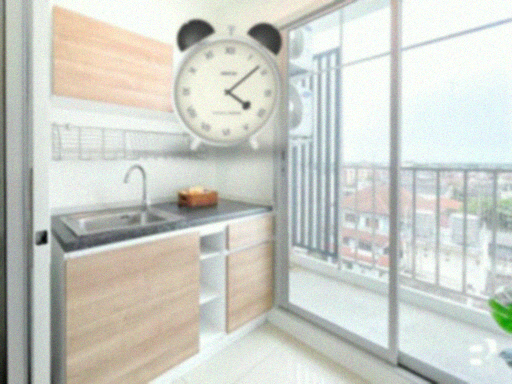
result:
4,08
